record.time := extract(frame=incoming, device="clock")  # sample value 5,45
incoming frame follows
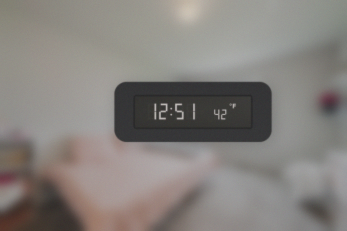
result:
12,51
